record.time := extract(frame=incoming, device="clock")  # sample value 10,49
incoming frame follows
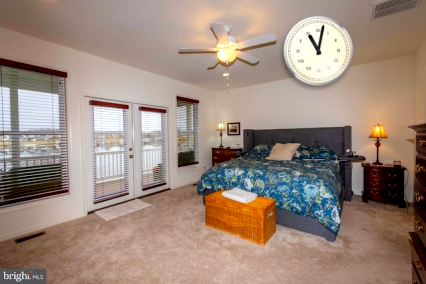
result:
11,02
